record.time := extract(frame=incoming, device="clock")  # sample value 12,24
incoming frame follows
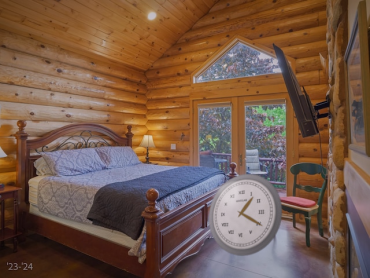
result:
1,20
